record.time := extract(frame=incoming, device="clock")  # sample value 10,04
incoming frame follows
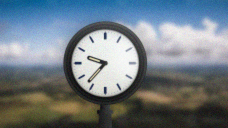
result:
9,37
